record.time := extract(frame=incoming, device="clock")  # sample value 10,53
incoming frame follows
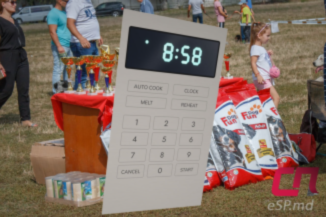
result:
8,58
